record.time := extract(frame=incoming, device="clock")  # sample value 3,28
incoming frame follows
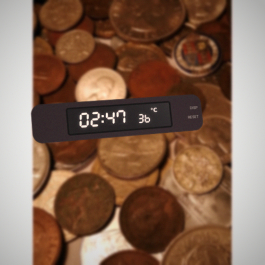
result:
2,47
